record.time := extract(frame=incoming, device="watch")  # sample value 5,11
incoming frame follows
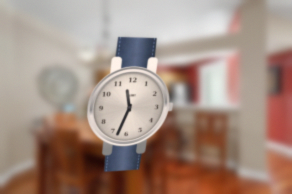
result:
11,33
